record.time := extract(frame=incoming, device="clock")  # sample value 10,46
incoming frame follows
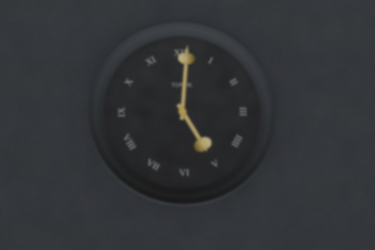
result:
5,01
